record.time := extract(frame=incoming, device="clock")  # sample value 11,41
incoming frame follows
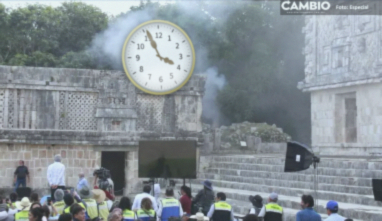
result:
3,56
